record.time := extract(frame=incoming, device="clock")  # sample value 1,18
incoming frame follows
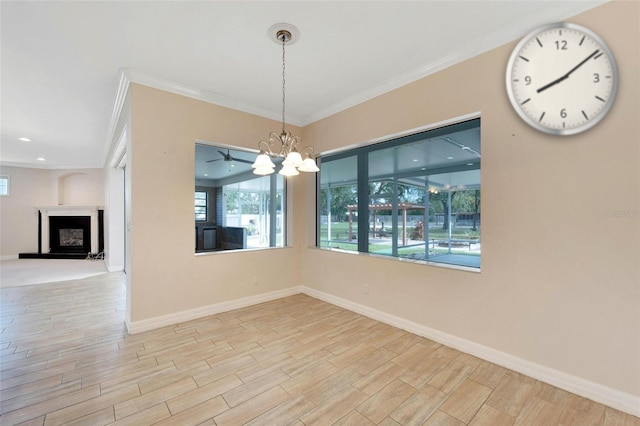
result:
8,09
